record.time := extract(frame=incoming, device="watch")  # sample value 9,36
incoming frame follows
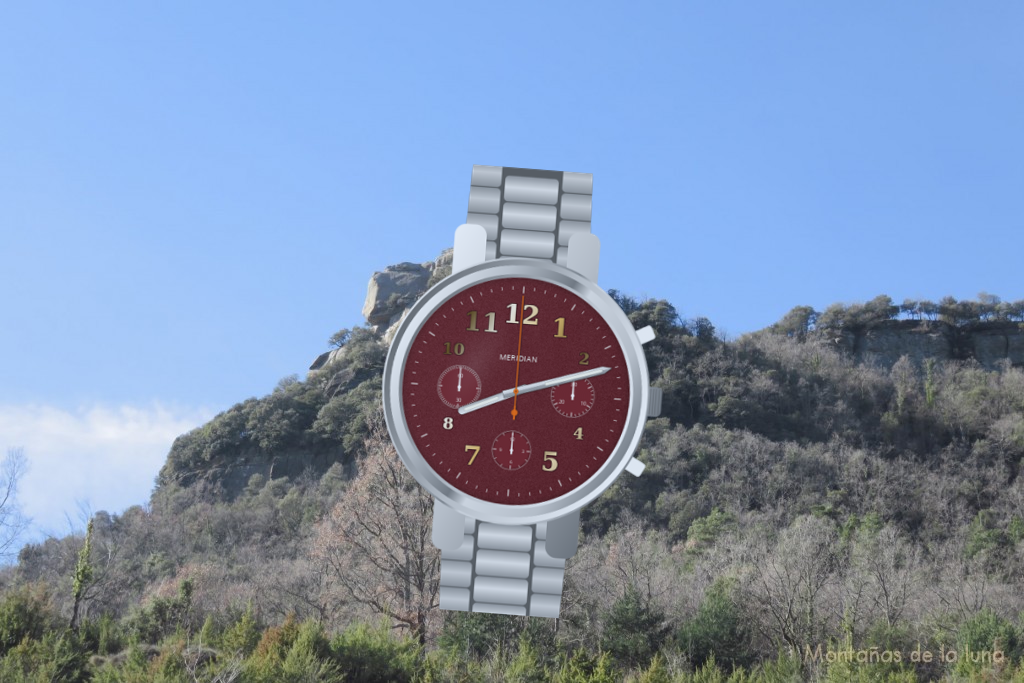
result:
8,12
